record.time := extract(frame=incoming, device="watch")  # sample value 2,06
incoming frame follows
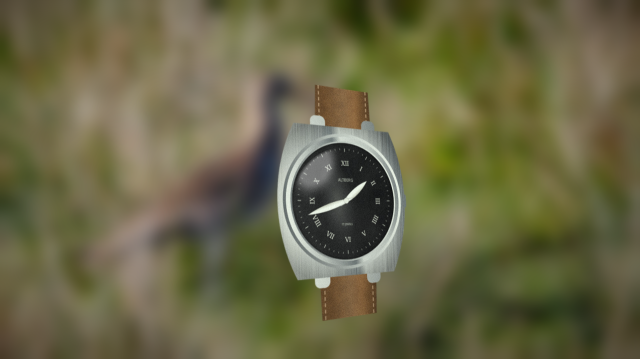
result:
1,42
